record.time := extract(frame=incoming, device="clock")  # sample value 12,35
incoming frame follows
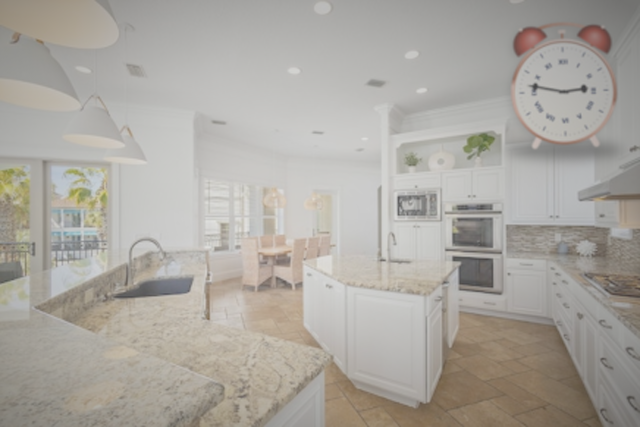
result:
2,47
